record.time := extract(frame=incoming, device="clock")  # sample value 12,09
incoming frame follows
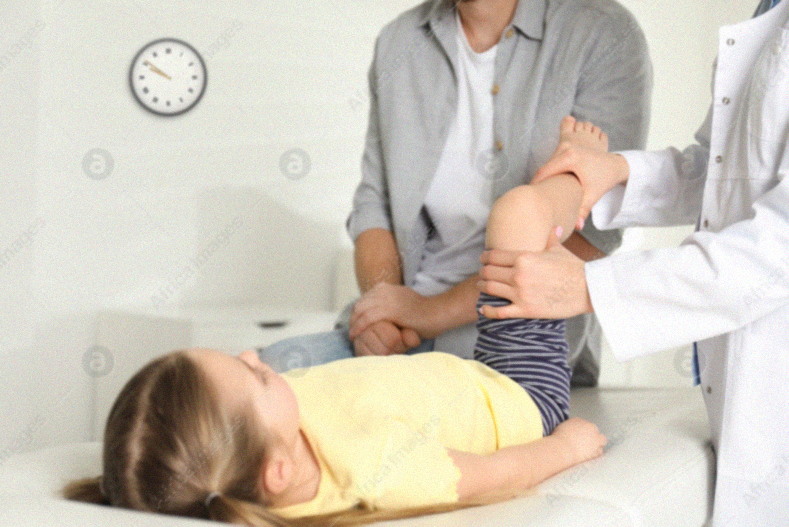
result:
9,51
